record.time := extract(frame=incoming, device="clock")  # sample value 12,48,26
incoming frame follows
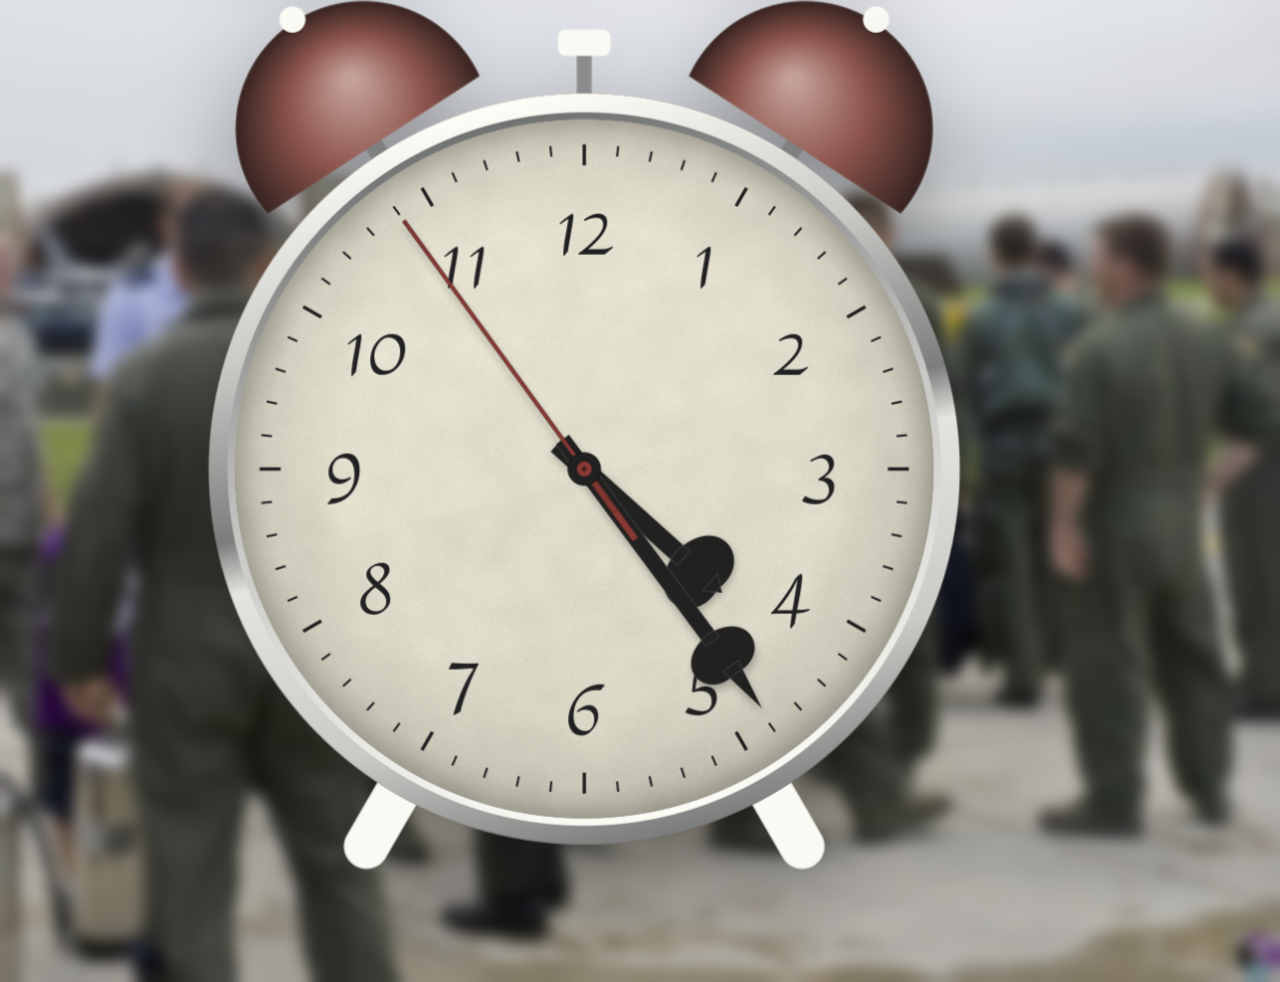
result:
4,23,54
